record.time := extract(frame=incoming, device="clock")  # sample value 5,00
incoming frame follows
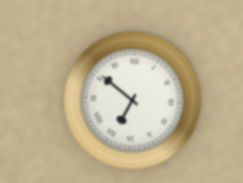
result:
6,51
